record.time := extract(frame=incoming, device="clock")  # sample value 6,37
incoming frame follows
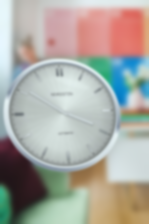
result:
3,51
